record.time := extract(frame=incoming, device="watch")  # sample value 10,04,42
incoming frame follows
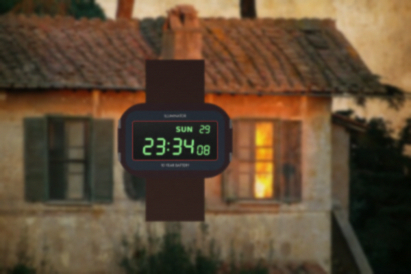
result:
23,34,08
